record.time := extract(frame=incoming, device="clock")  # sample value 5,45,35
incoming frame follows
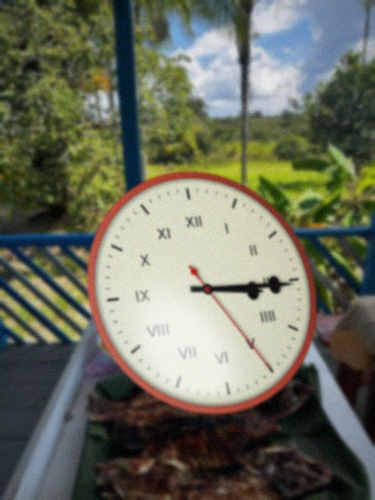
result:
3,15,25
